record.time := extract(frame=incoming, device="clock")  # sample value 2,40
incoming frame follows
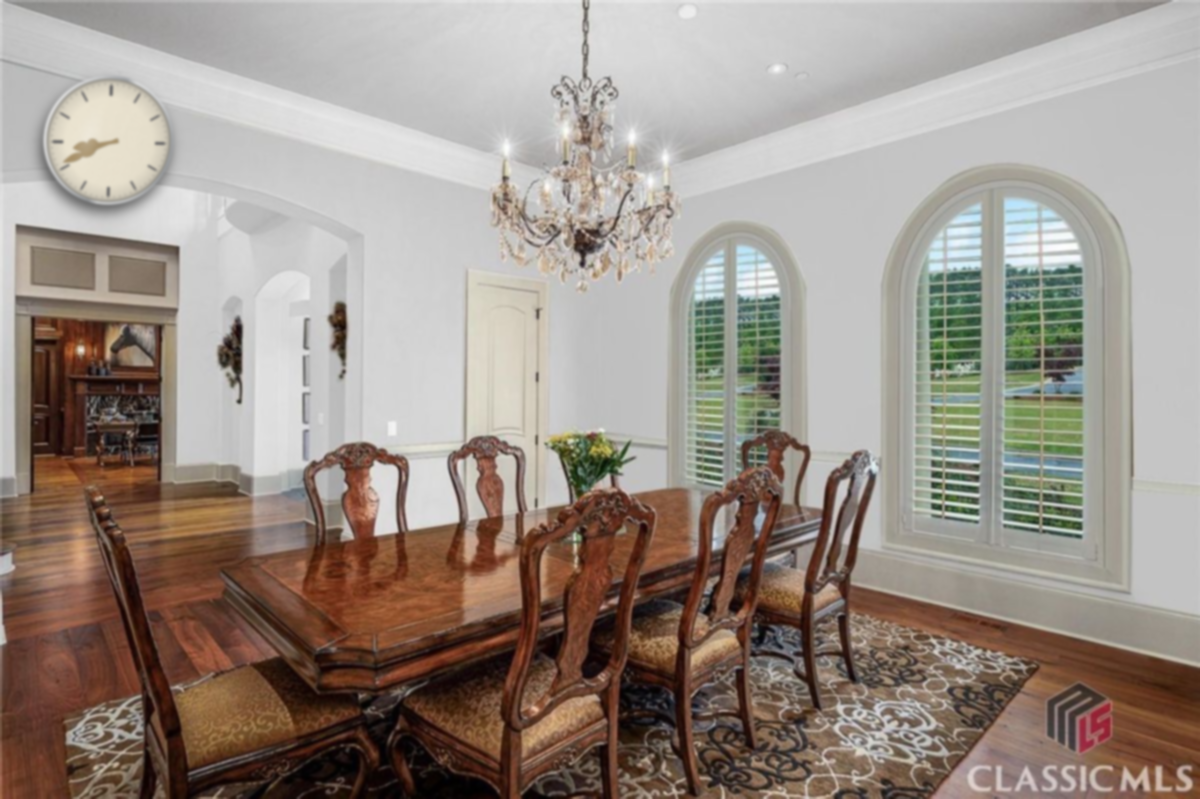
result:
8,41
